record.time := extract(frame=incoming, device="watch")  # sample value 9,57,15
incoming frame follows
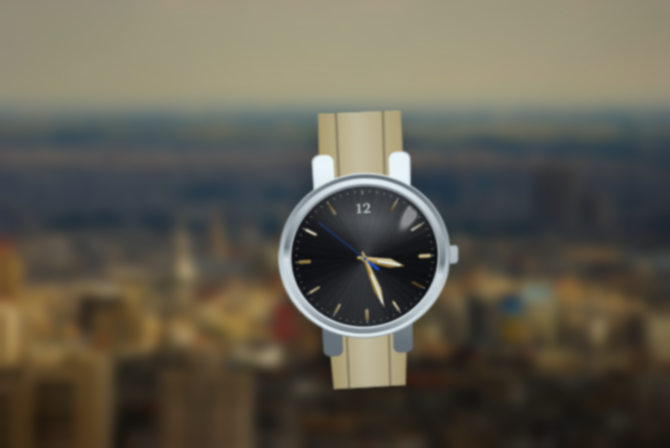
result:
3,26,52
